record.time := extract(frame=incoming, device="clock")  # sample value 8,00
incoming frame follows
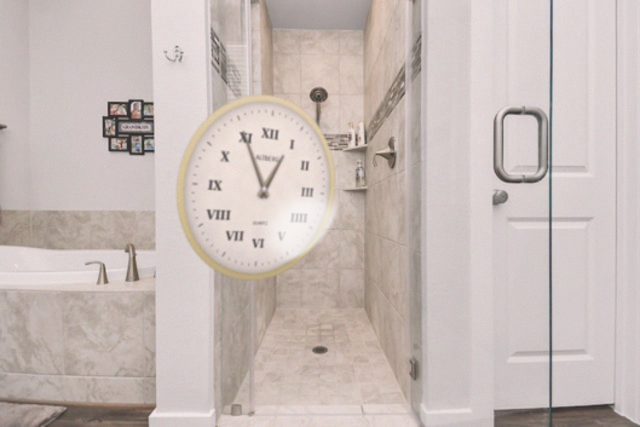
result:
12,55
